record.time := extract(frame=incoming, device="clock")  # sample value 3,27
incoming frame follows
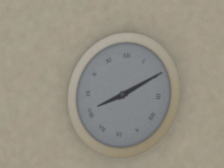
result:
8,10
